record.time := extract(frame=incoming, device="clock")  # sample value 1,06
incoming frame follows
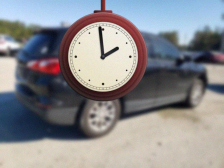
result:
1,59
